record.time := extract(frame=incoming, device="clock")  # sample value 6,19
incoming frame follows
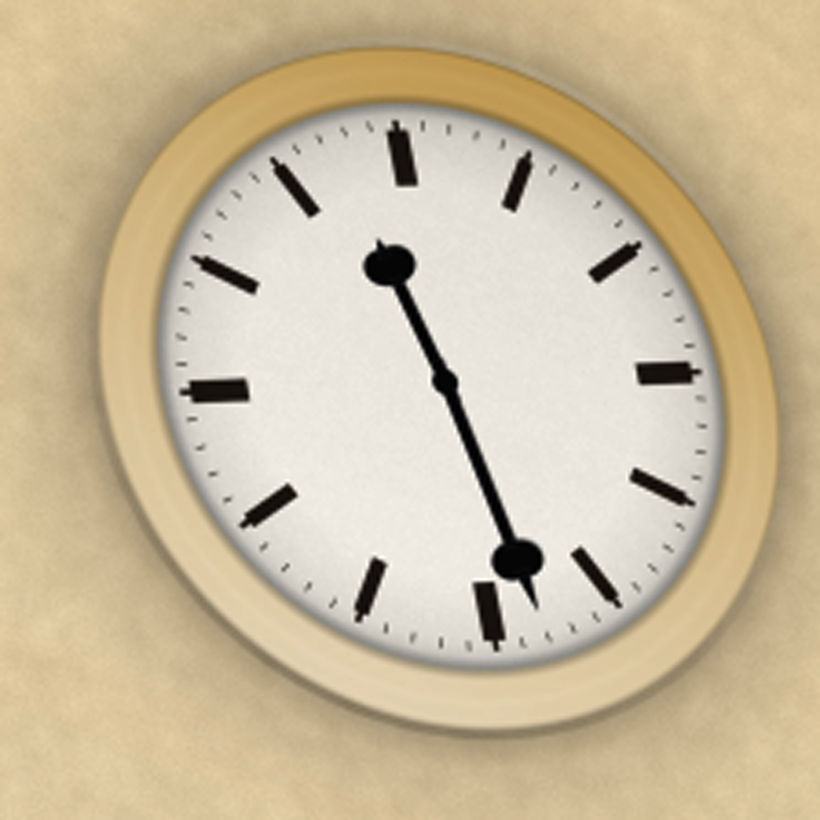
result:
11,28
